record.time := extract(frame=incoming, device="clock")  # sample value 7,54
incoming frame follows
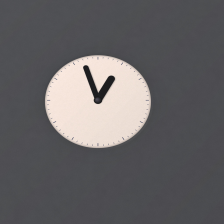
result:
12,57
